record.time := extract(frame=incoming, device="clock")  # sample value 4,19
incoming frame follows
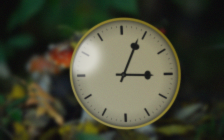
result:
3,04
